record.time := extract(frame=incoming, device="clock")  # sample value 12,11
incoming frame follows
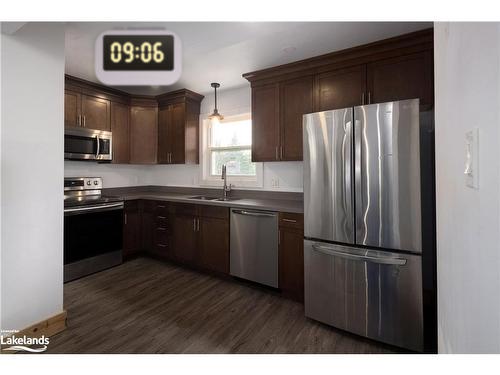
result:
9,06
